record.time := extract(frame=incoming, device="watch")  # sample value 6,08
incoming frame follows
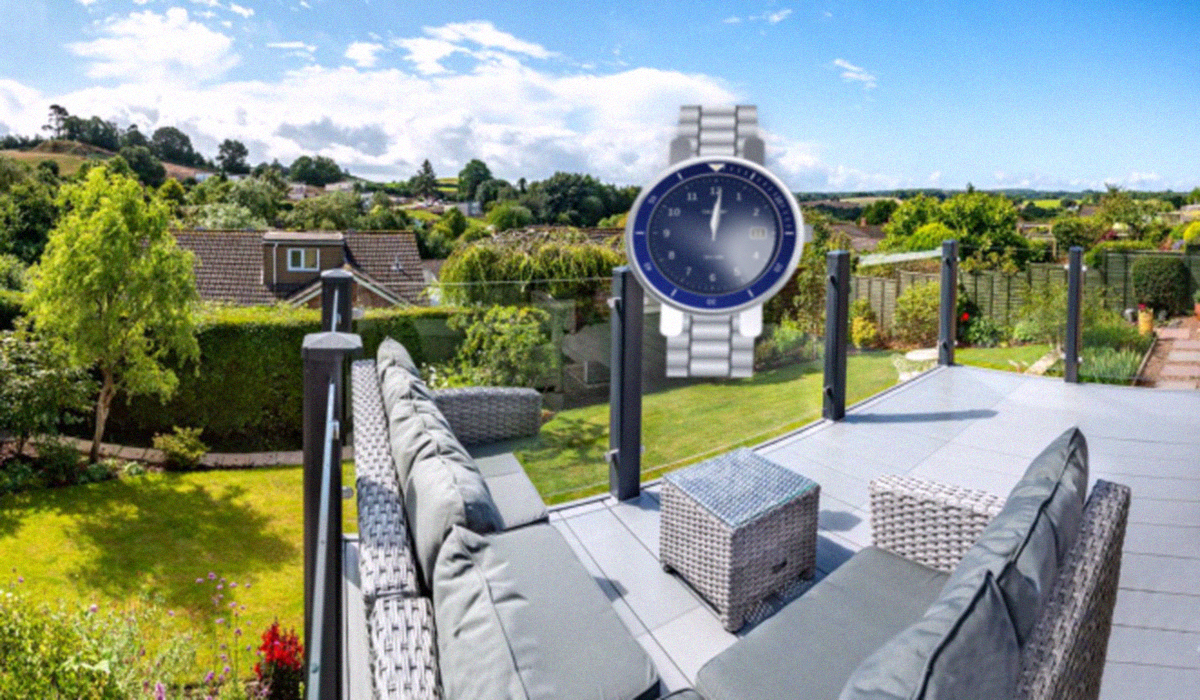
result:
12,01
